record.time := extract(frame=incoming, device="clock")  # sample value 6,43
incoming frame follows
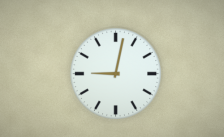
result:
9,02
